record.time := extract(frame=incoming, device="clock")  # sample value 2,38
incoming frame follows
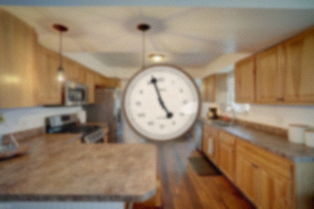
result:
4,57
